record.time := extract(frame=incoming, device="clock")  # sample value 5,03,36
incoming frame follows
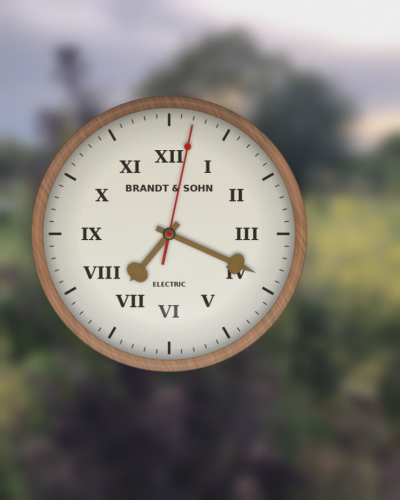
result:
7,19,02
